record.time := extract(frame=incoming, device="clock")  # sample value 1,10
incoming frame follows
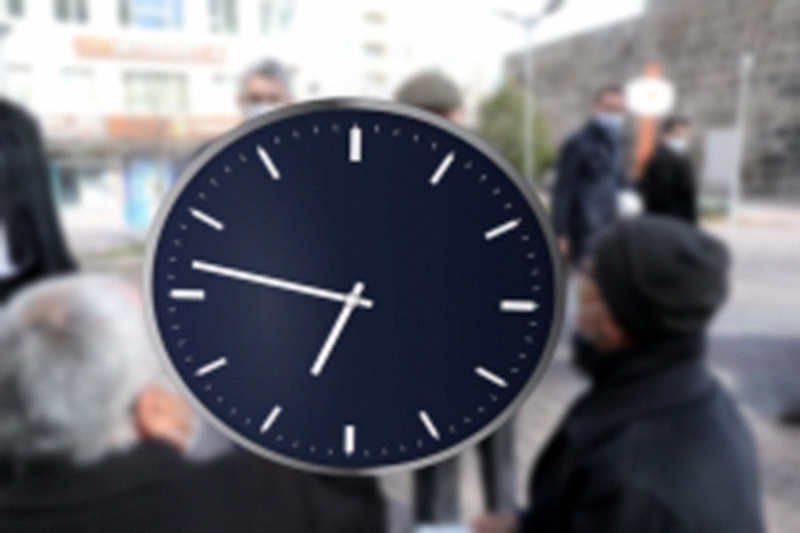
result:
6,47
